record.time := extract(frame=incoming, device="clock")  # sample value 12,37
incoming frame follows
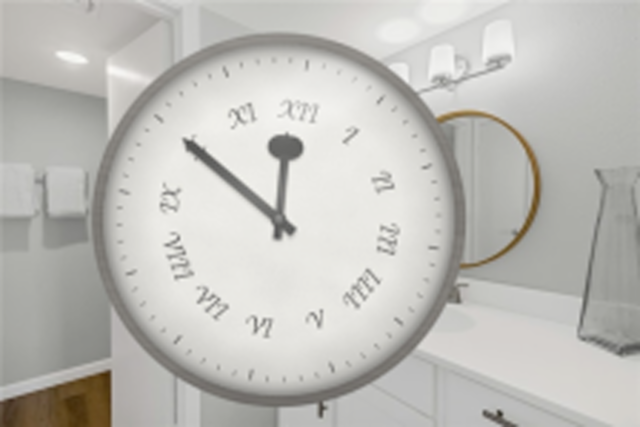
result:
11,50
